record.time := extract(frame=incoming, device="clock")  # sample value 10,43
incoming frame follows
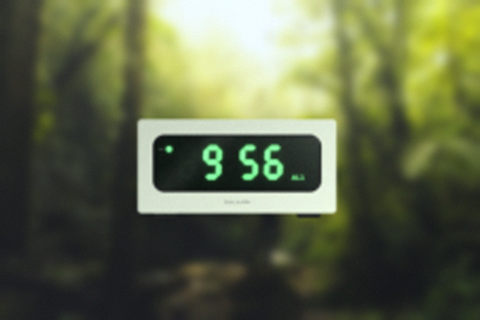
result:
9,56
